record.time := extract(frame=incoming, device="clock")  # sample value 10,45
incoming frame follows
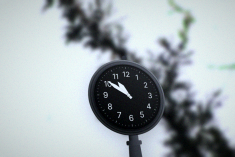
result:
10,51
